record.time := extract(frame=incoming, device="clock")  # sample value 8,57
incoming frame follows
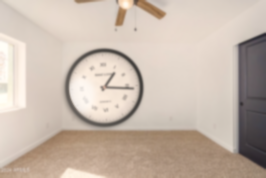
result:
1,16
